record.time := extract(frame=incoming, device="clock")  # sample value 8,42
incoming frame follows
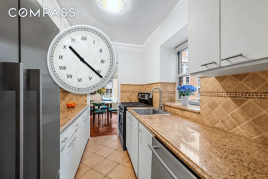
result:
10,21
